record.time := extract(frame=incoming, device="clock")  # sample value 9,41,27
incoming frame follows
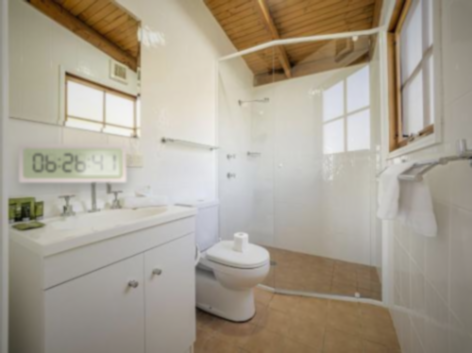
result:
6,26,41
